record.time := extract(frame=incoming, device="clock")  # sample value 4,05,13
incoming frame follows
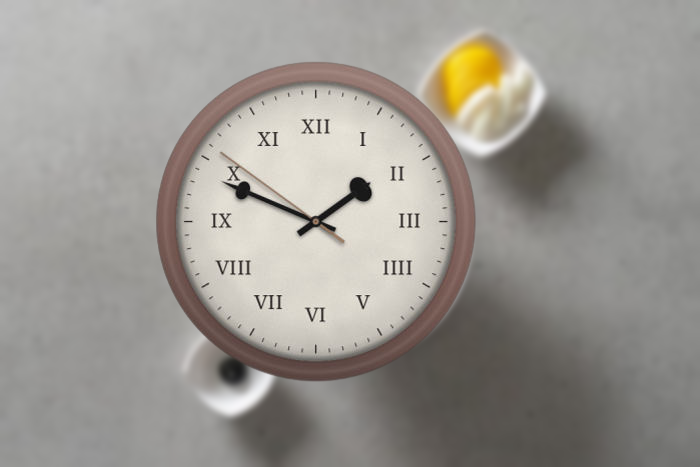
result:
1,48,51
